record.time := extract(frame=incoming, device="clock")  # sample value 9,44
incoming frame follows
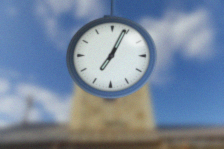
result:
7,04
